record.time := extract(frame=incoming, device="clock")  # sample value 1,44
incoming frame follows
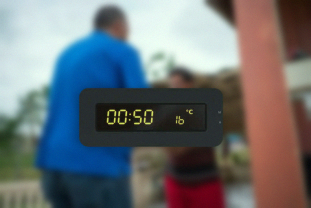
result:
0,50
